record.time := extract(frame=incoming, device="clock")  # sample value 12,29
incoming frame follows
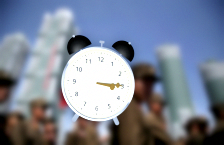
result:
3,15
